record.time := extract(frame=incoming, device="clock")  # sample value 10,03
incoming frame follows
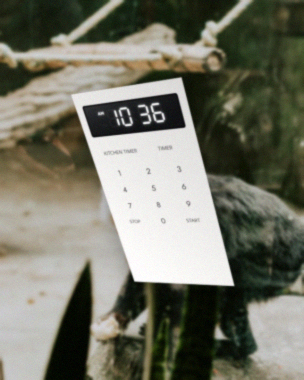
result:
10,36
